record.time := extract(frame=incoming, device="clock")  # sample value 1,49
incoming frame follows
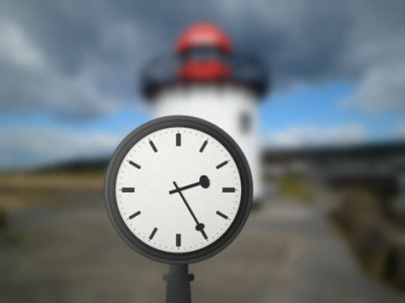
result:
2,25
